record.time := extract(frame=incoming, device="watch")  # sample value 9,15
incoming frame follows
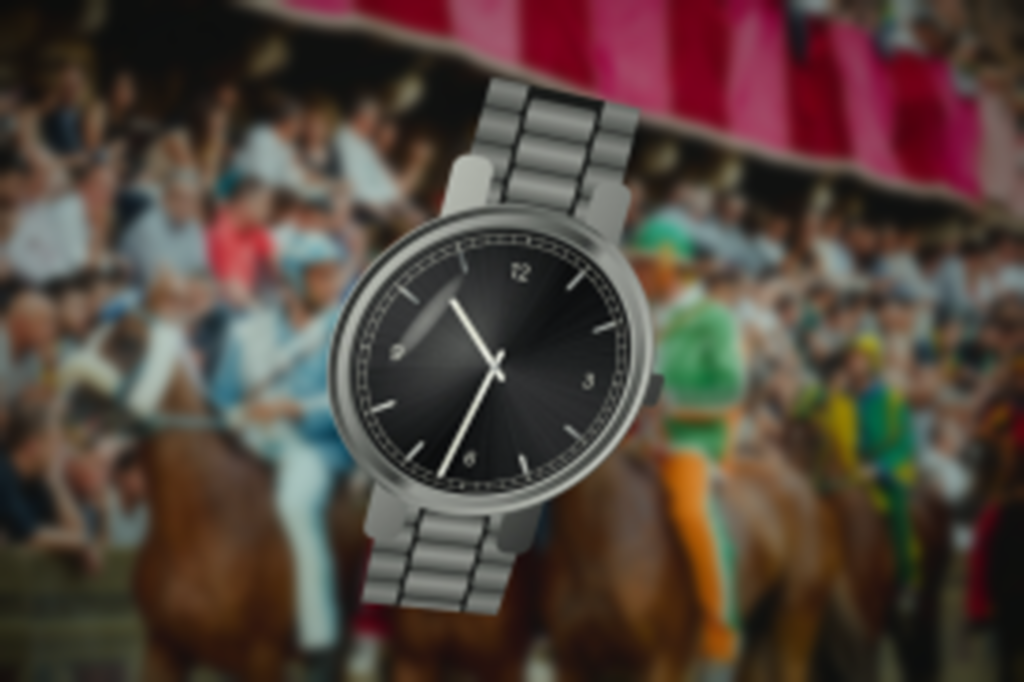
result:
10,32
